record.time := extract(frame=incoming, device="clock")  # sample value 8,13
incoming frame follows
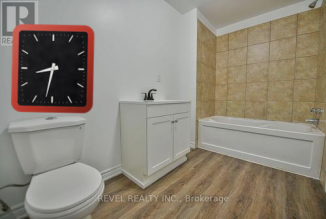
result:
8,32
